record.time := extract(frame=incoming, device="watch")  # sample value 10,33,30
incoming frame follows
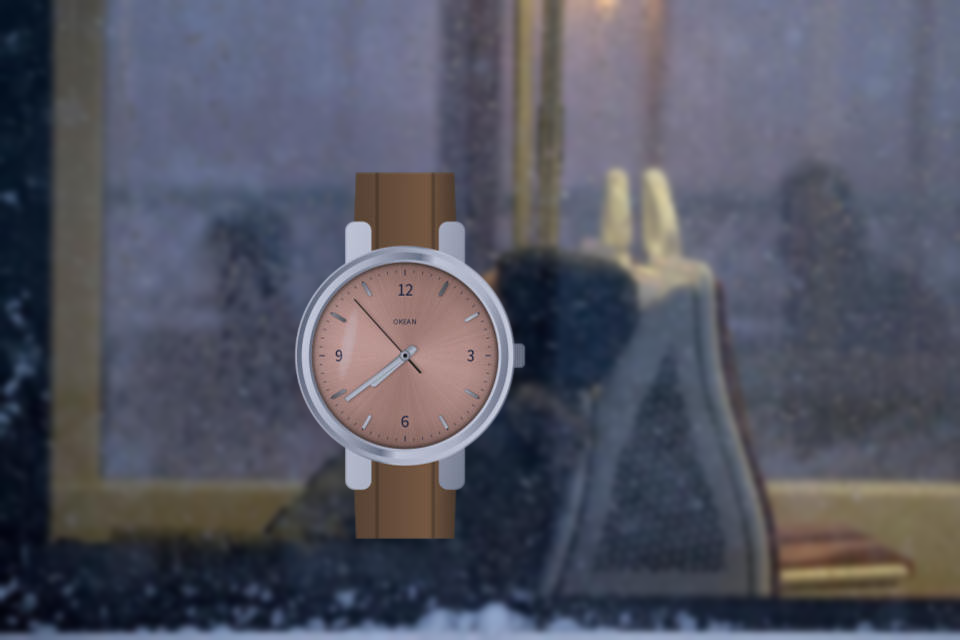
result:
7,38,53
